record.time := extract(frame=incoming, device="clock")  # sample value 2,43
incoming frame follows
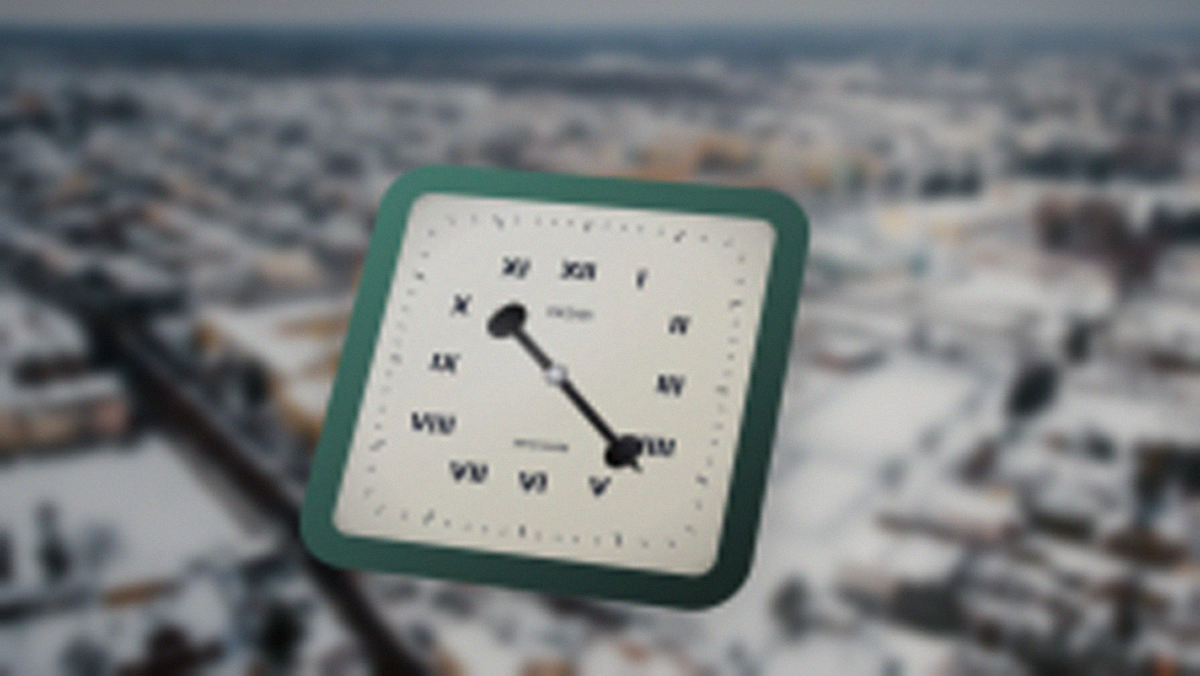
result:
10,22
